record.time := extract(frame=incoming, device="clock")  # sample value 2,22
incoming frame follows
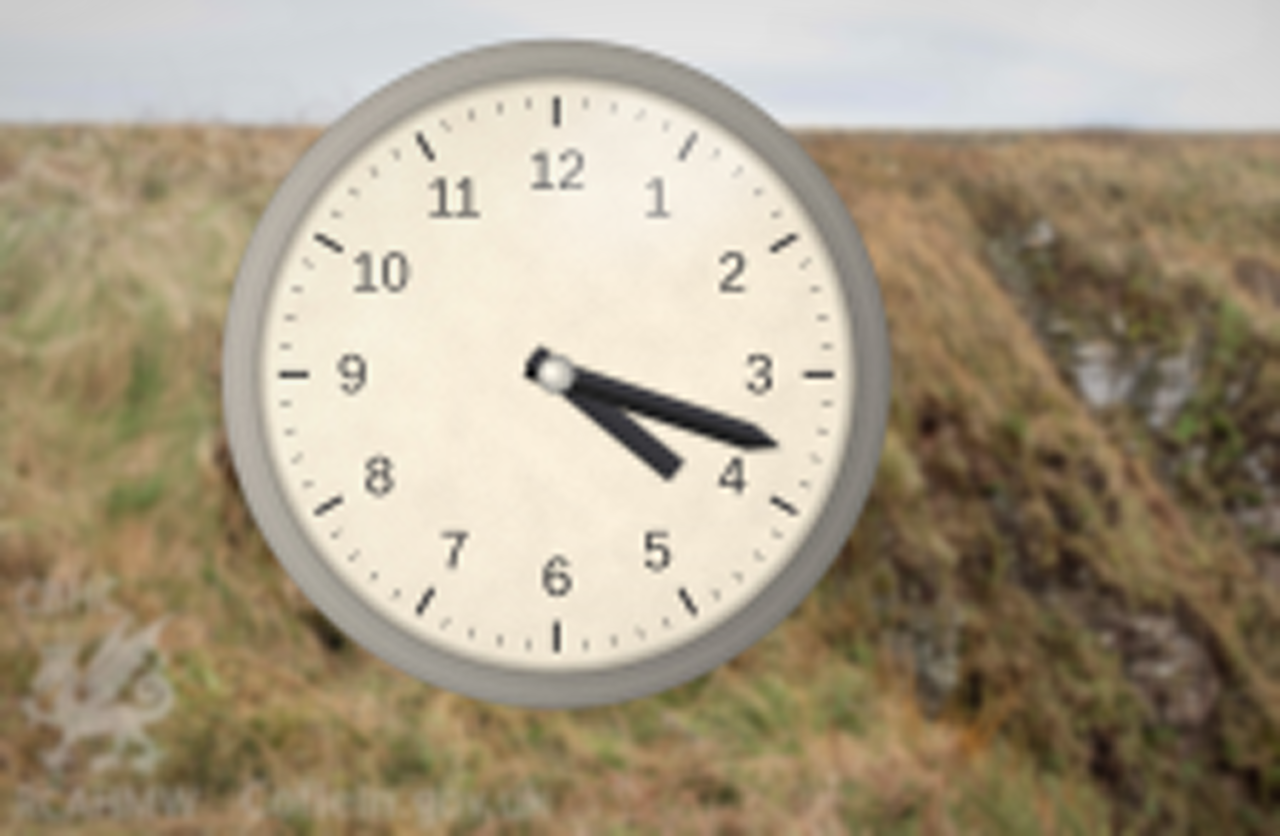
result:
4,18
